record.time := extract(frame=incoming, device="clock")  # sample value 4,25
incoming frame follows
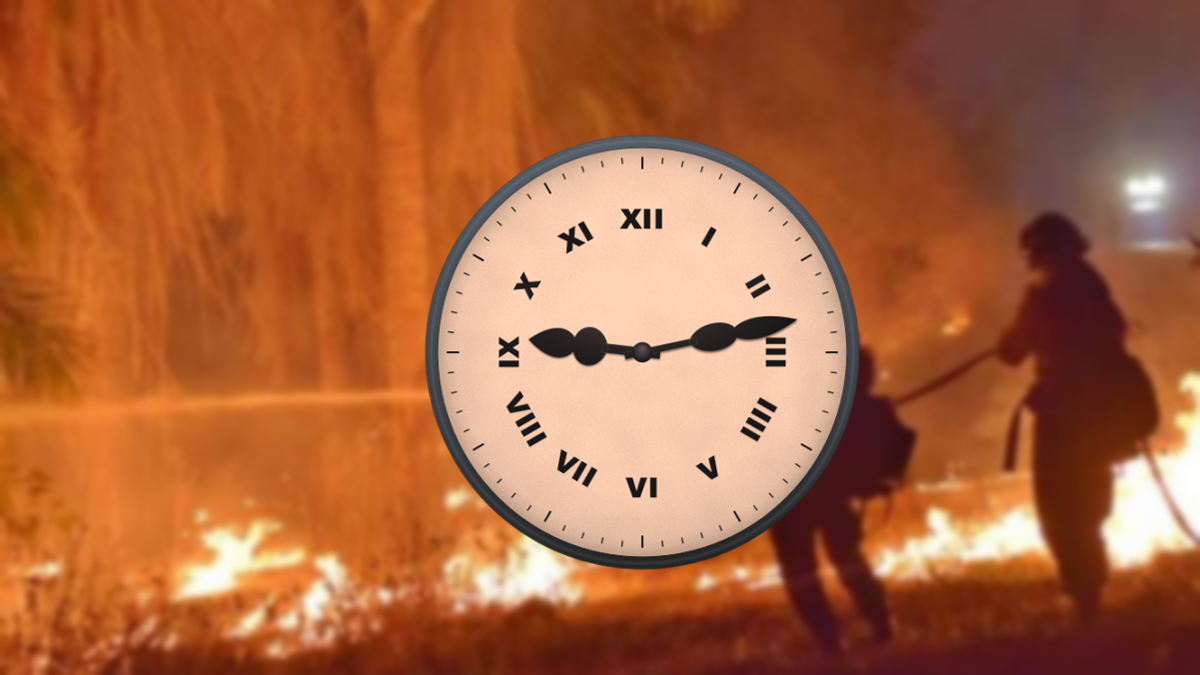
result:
9,13
